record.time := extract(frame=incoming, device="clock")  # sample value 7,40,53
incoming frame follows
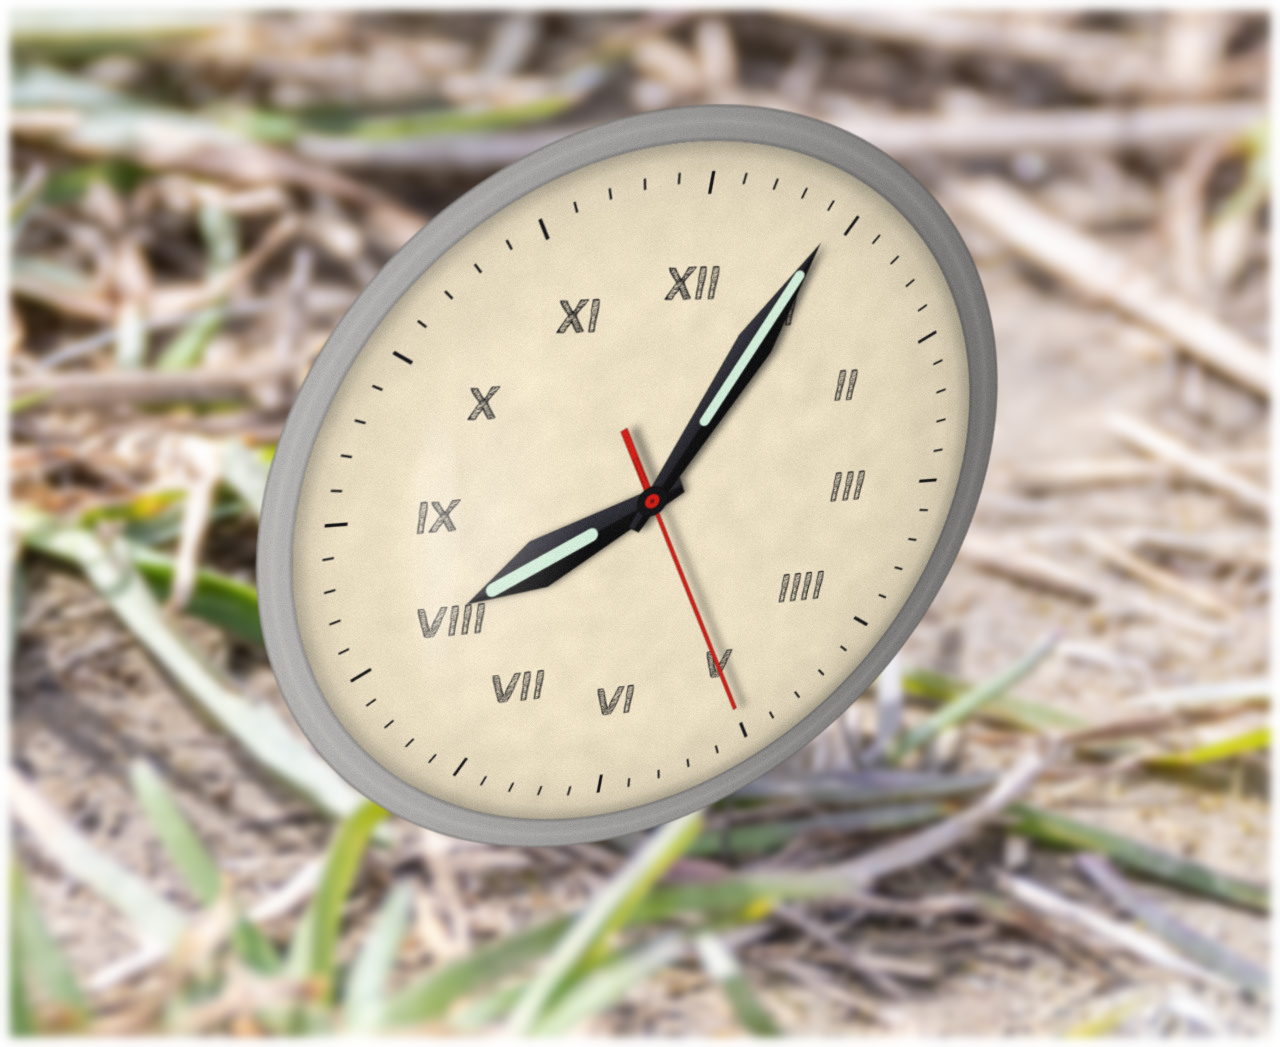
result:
8,04,25
